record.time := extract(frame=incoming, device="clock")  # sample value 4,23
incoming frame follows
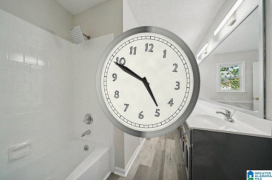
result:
4,49
